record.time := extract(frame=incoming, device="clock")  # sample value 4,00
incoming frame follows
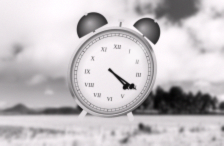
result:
4,20
